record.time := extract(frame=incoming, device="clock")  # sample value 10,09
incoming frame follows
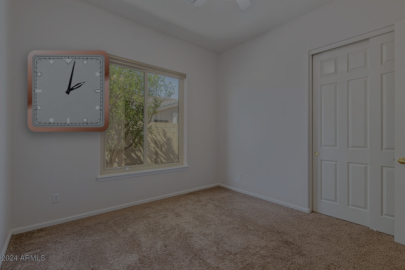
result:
2,02
